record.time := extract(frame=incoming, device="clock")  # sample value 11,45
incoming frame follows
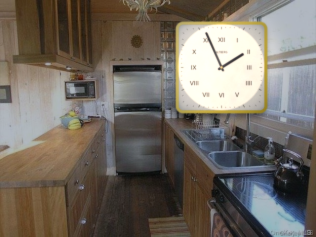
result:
1,56
